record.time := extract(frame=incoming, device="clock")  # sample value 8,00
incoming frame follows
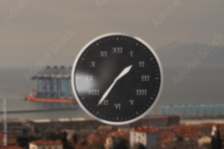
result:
1,36
